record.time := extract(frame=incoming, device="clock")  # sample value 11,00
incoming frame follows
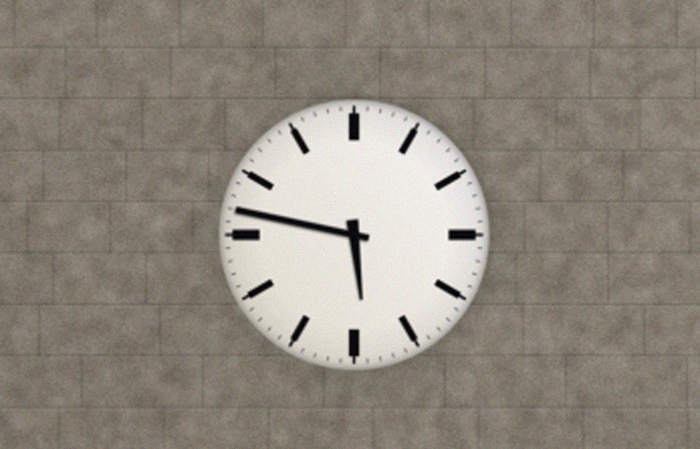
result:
5,47
